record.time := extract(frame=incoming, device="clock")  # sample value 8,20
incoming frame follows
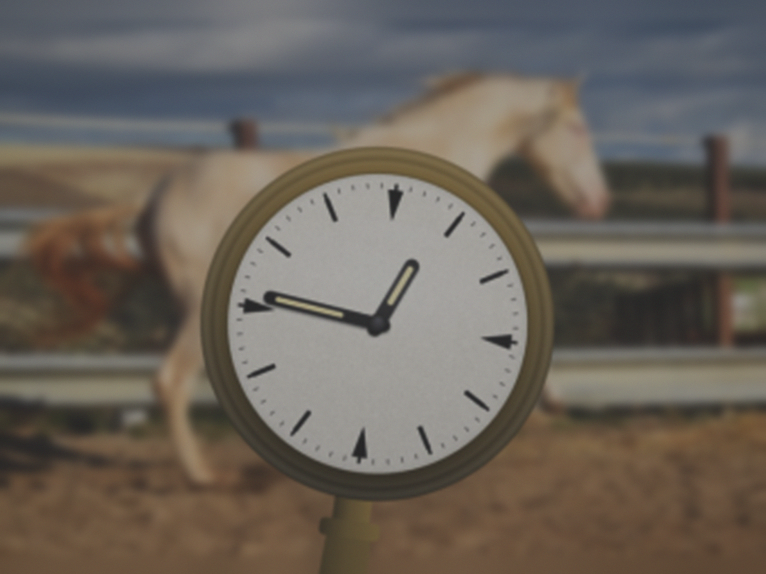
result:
12,46
